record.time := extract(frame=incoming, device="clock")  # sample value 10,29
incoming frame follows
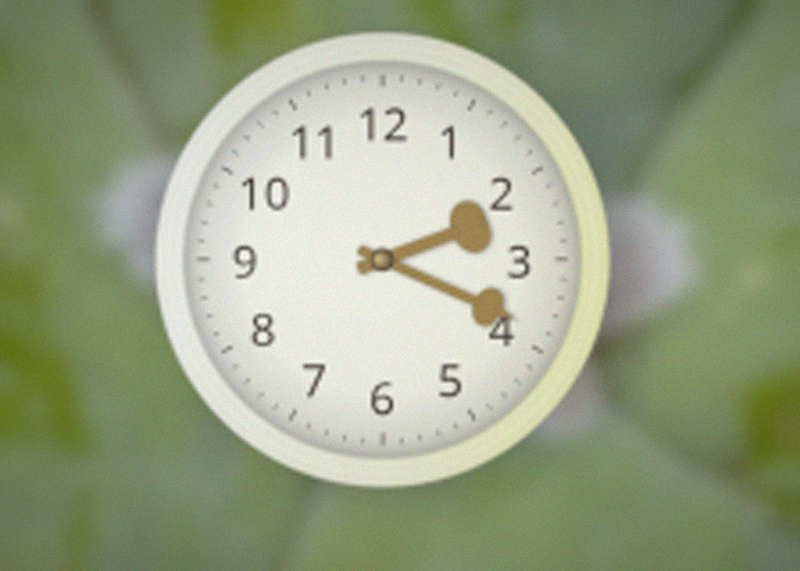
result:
2,19
